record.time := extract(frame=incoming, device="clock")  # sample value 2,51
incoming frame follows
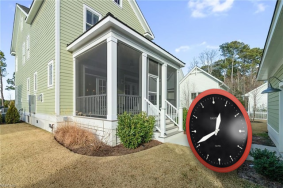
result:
12,41
